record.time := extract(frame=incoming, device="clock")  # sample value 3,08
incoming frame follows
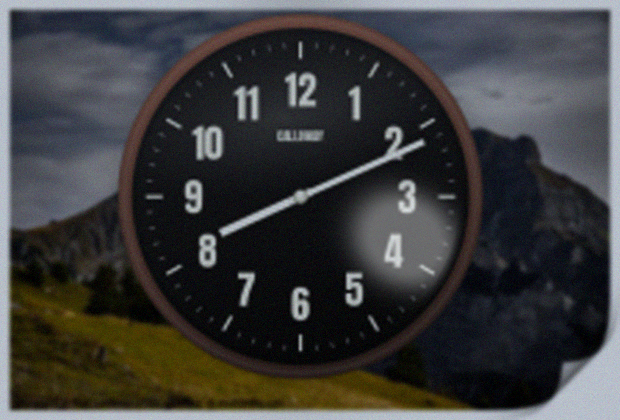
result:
8,11
